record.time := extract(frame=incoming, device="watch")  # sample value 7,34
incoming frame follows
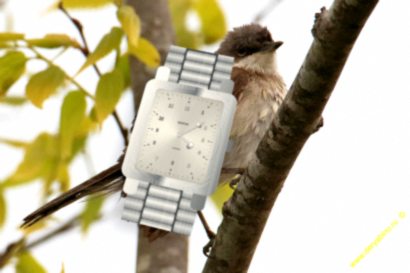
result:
4,08
